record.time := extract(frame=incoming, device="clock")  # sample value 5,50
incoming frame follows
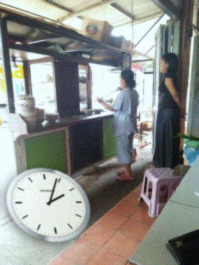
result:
2,04
